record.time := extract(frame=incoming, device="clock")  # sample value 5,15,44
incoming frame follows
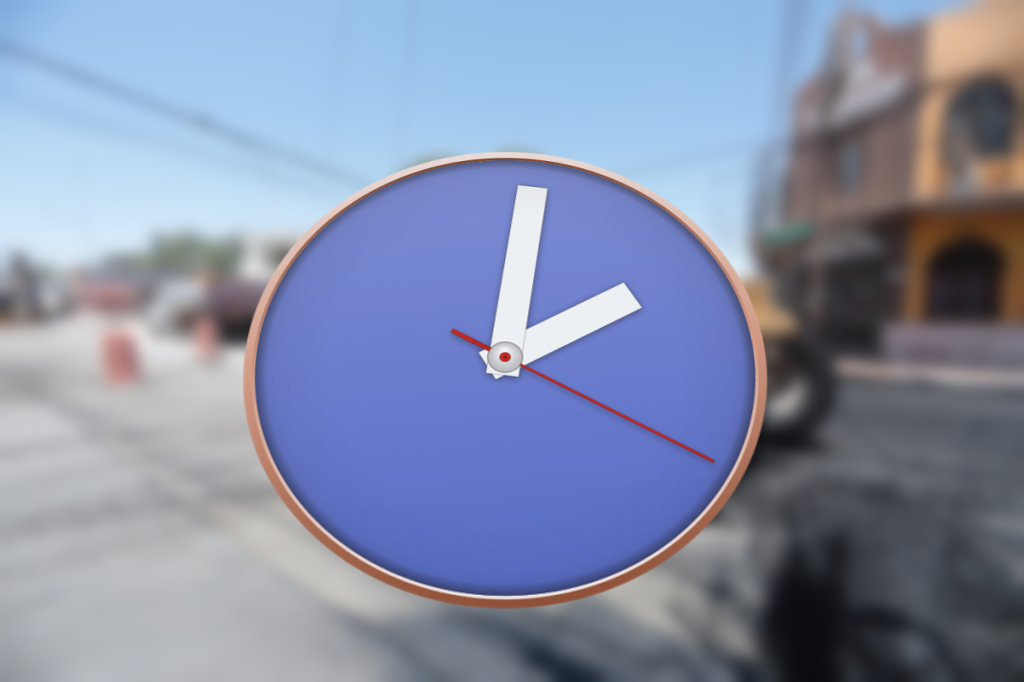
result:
2,01,20
